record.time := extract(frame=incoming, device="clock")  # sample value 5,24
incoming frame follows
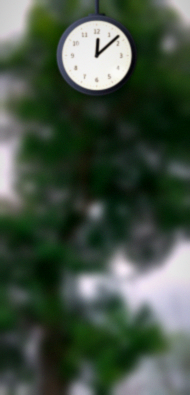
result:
12,08
